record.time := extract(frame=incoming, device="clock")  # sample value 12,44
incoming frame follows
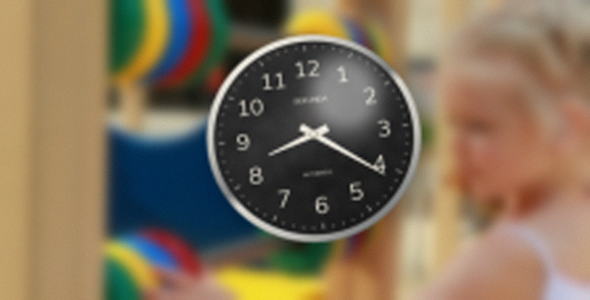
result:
8,21
